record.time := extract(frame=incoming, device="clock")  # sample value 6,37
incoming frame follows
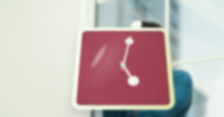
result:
5,02
